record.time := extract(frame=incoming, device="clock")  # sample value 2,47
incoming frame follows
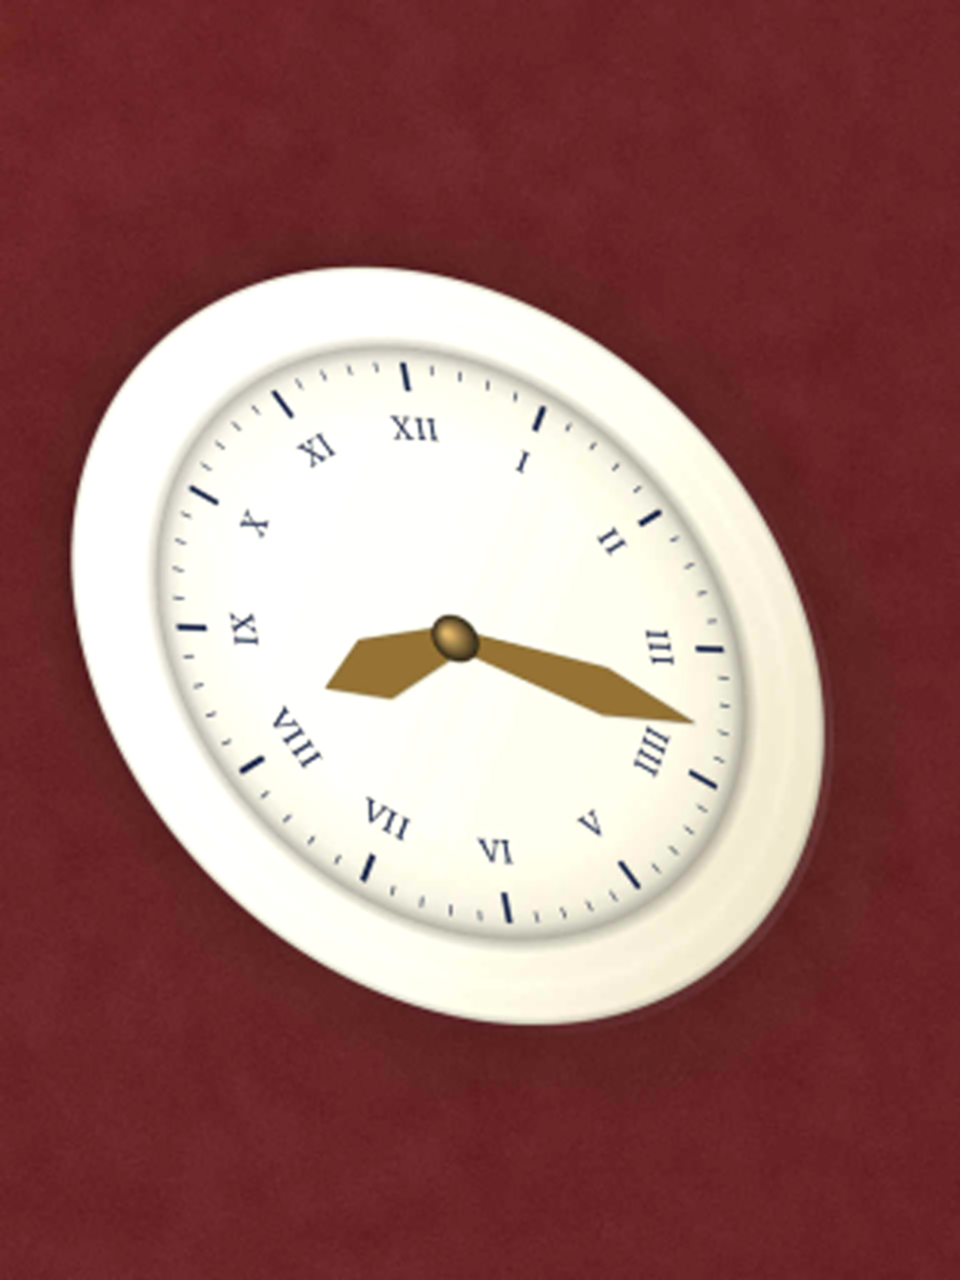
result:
8,18
